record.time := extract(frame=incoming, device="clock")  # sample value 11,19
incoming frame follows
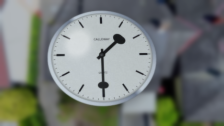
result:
1,30
